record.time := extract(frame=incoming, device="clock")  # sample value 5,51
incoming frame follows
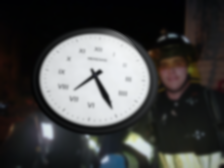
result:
7,25
